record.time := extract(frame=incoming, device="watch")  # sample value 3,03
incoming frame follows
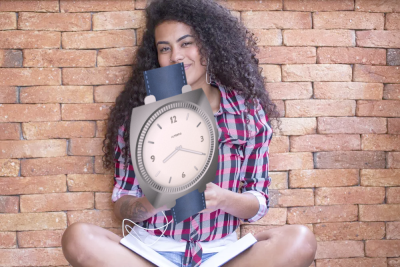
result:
8,20
